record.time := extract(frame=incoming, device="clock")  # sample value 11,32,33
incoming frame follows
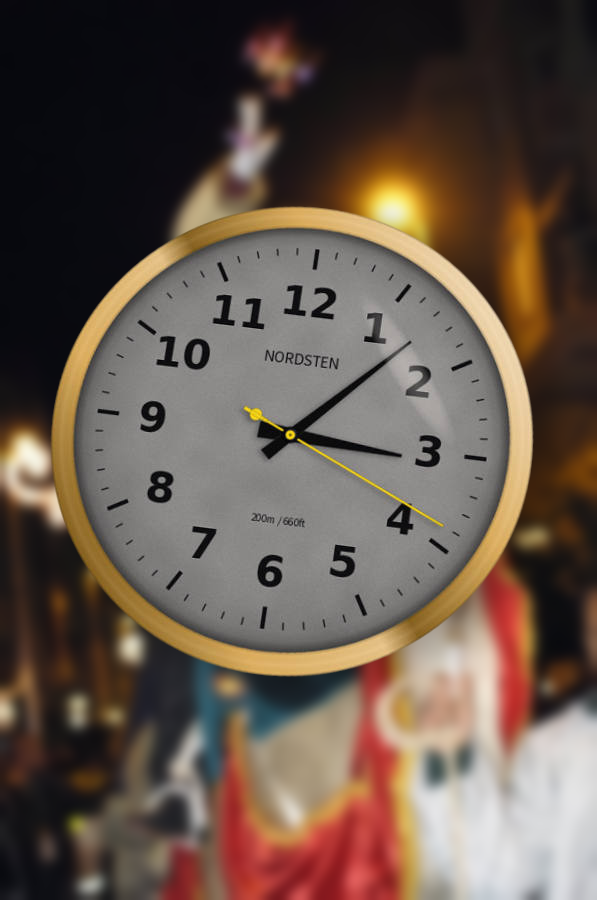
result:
3,07,19
